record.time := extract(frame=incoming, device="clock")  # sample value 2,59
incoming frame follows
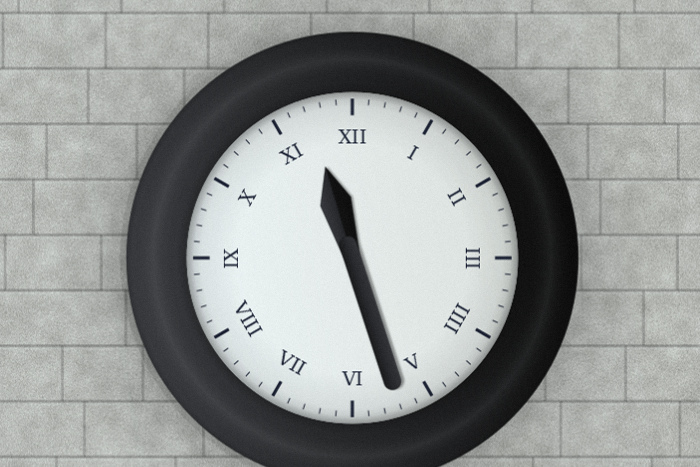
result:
11,27
